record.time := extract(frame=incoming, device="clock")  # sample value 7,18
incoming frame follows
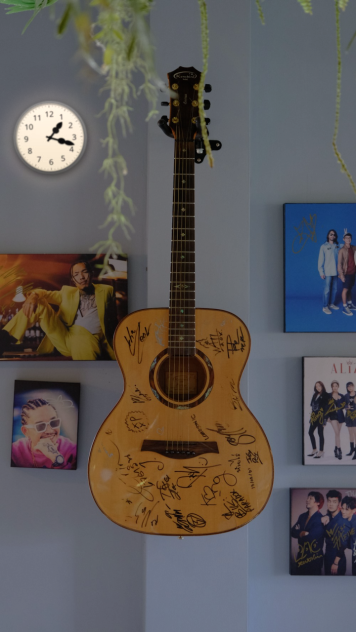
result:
1,18
